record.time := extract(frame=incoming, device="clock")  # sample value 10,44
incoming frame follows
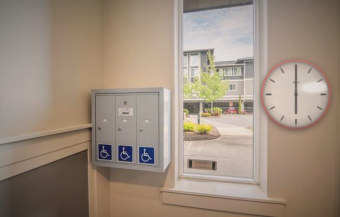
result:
6,00
